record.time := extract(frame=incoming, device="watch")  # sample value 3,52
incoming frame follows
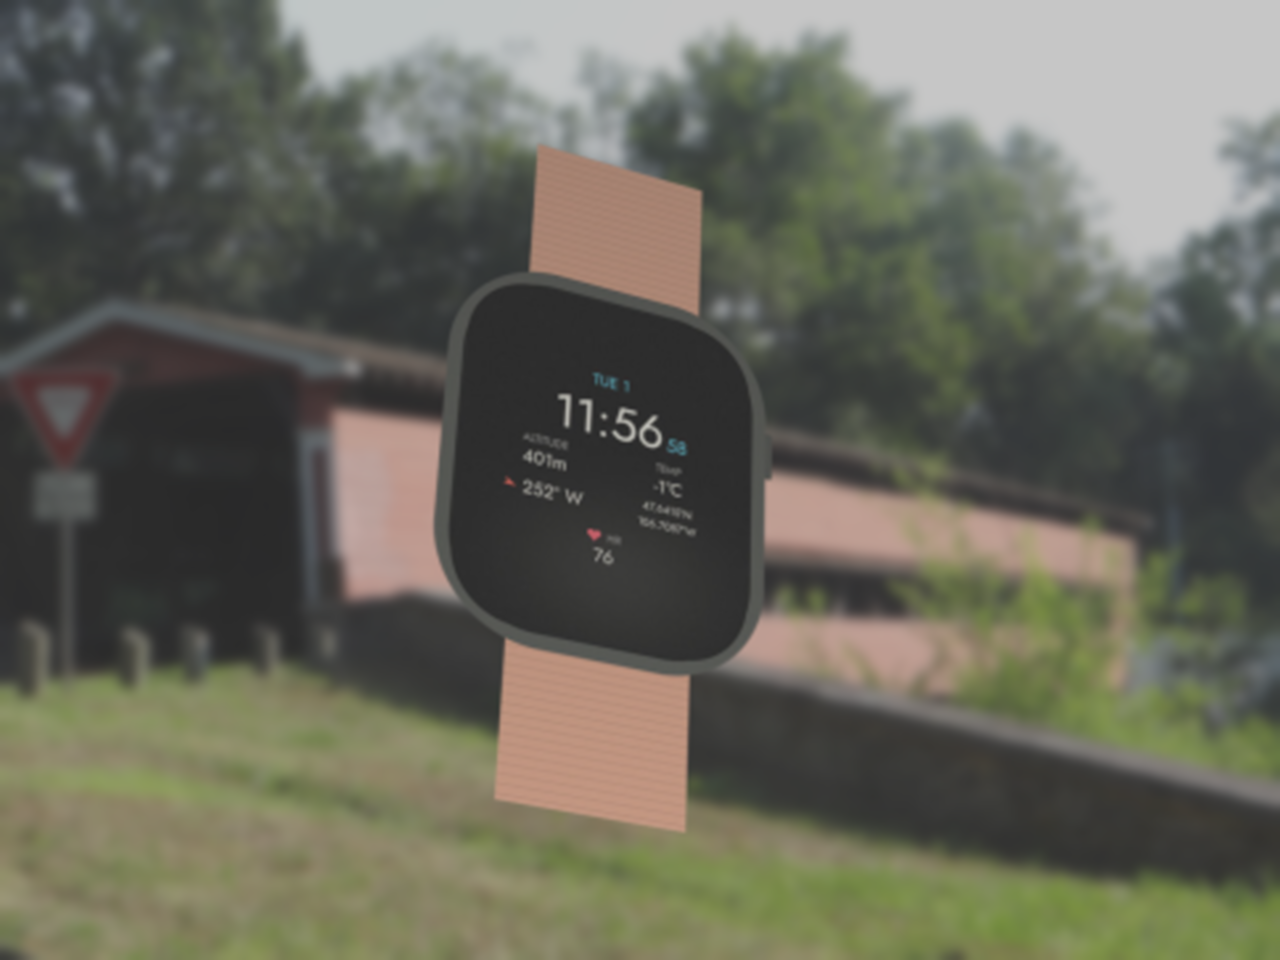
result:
11,56
